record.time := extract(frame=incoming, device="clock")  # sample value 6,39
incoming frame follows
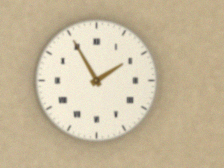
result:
1,55
